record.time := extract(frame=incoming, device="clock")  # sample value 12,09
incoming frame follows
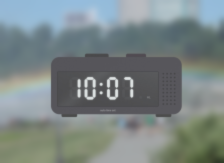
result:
10,07
